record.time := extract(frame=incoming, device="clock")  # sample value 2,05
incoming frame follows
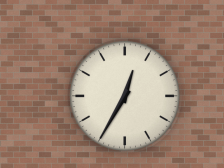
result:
12,35
